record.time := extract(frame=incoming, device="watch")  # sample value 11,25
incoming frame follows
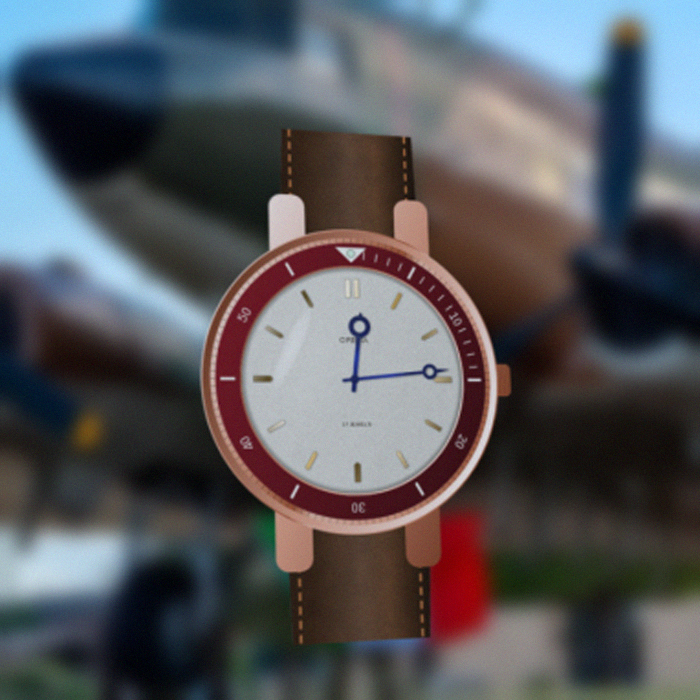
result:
12,14
